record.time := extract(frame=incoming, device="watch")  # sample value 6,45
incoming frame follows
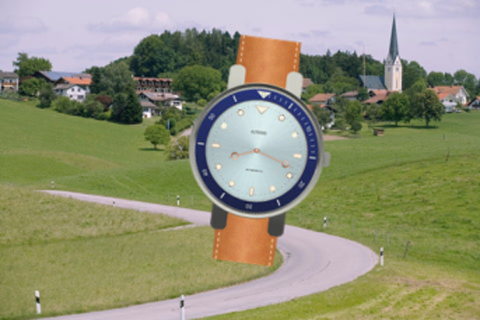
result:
8,18
